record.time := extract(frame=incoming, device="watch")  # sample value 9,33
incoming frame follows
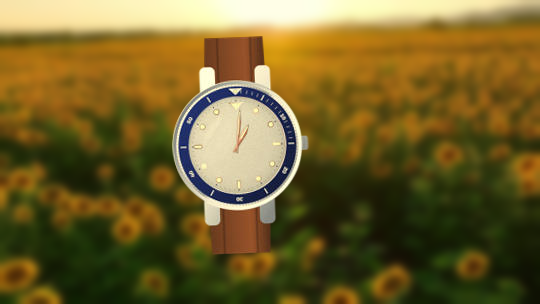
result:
1,01
